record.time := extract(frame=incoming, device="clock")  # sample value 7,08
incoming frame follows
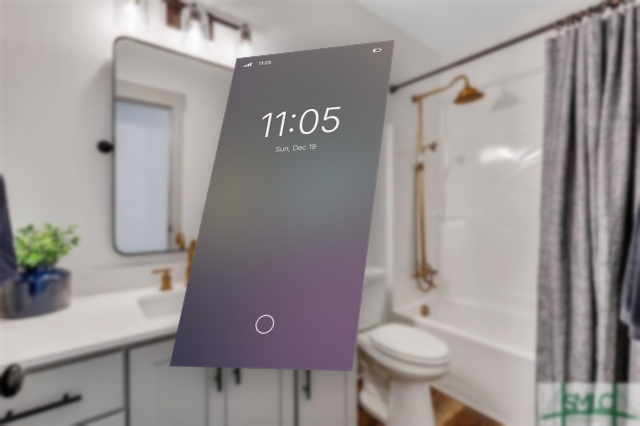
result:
11,05
